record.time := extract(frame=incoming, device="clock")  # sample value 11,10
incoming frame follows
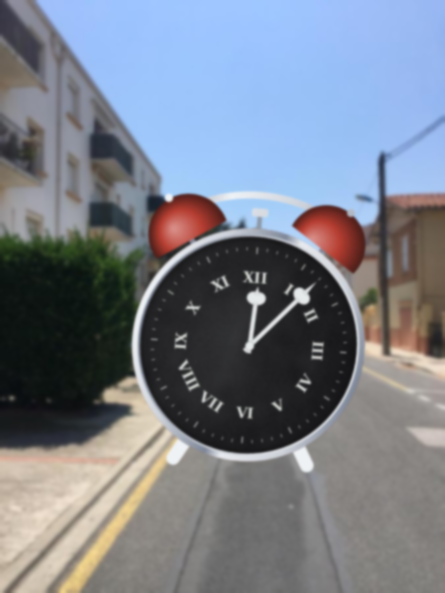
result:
12,07
